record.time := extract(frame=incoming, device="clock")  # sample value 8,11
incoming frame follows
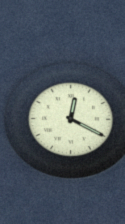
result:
12,20
